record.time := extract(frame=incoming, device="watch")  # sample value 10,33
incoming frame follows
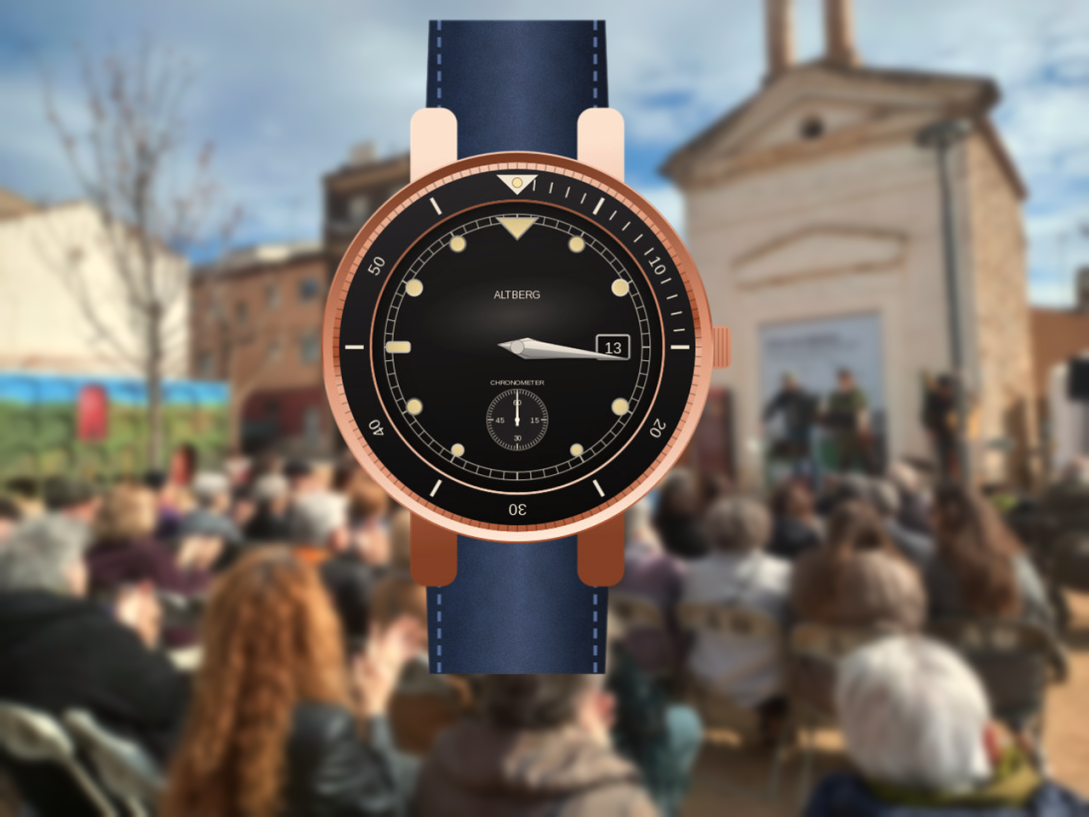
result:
3,16
